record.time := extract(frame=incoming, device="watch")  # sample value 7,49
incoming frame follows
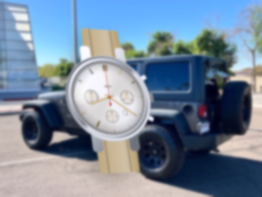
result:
8,21
